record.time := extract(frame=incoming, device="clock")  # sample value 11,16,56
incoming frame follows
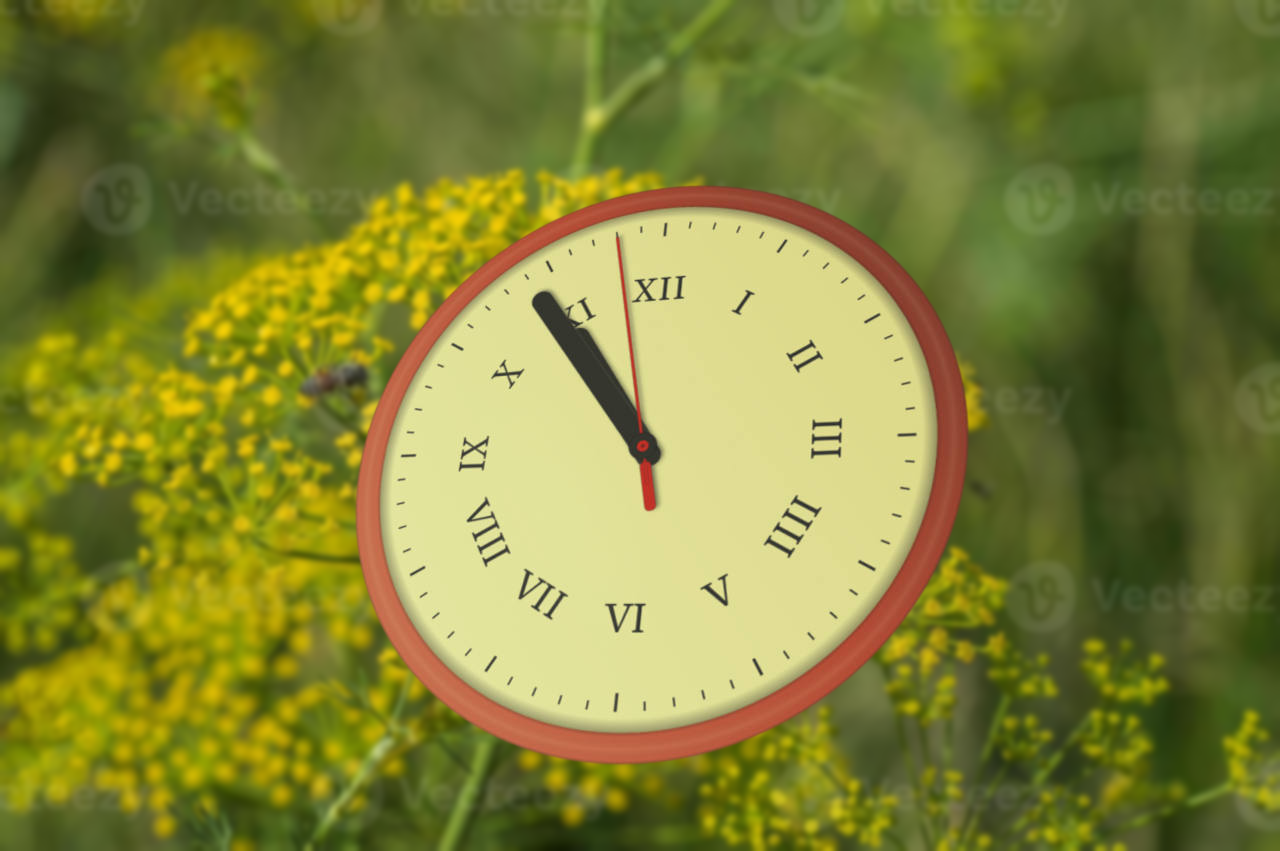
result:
10,53,58
